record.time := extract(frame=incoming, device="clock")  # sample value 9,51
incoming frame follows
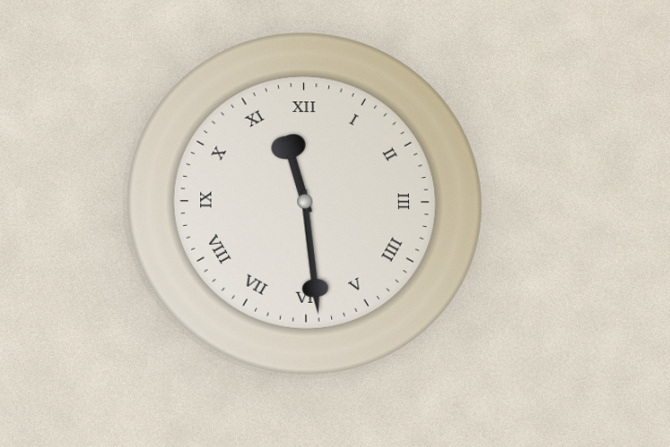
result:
11,29
